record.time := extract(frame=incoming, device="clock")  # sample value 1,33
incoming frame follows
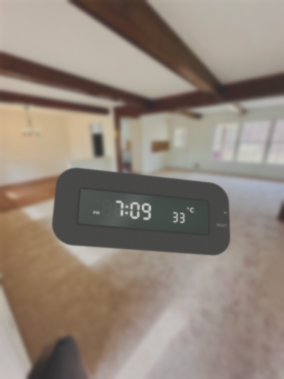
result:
7,09
